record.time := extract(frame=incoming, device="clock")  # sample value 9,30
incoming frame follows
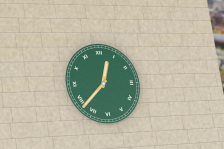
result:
12,38
